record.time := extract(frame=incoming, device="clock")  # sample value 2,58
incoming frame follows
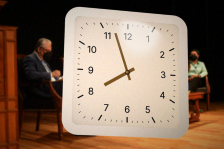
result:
7,57
